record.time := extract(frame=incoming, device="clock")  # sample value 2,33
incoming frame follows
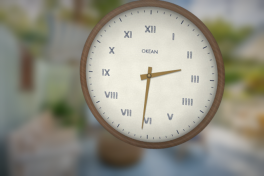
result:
2,31
